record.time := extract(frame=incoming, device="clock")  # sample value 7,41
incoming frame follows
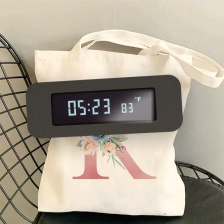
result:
5,23
